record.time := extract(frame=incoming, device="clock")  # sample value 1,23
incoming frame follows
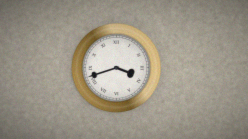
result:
3,42
